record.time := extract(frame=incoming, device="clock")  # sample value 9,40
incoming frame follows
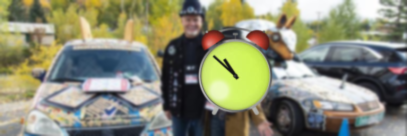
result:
10,52
